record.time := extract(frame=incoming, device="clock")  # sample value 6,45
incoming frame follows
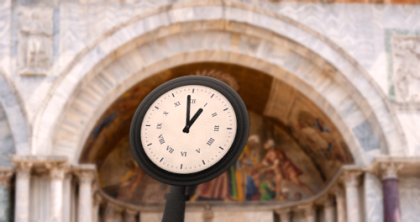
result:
12,59
